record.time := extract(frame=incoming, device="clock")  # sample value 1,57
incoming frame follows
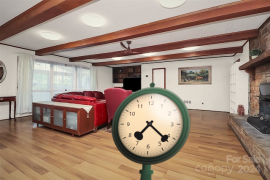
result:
7,22
